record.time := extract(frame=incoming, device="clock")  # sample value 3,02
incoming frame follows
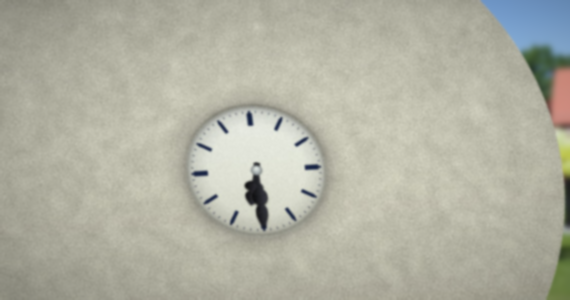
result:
6,30
